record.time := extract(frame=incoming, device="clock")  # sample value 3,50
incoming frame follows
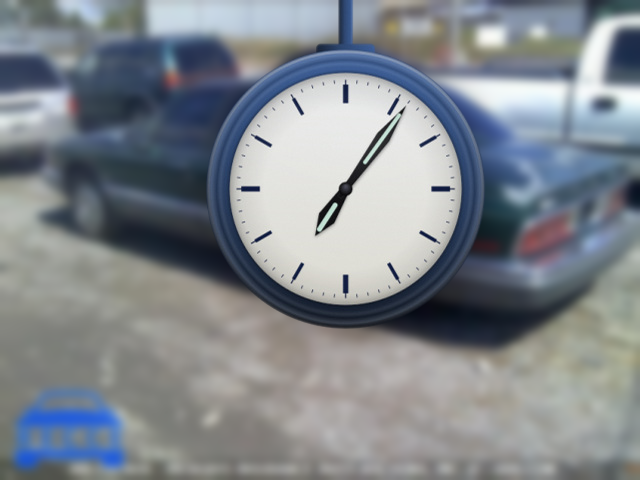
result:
7,06
